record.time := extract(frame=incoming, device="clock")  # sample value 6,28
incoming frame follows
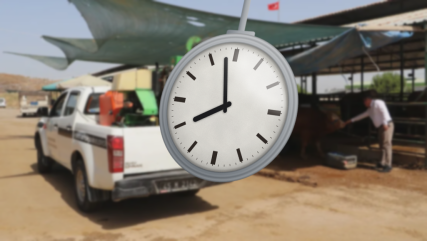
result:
7,58
